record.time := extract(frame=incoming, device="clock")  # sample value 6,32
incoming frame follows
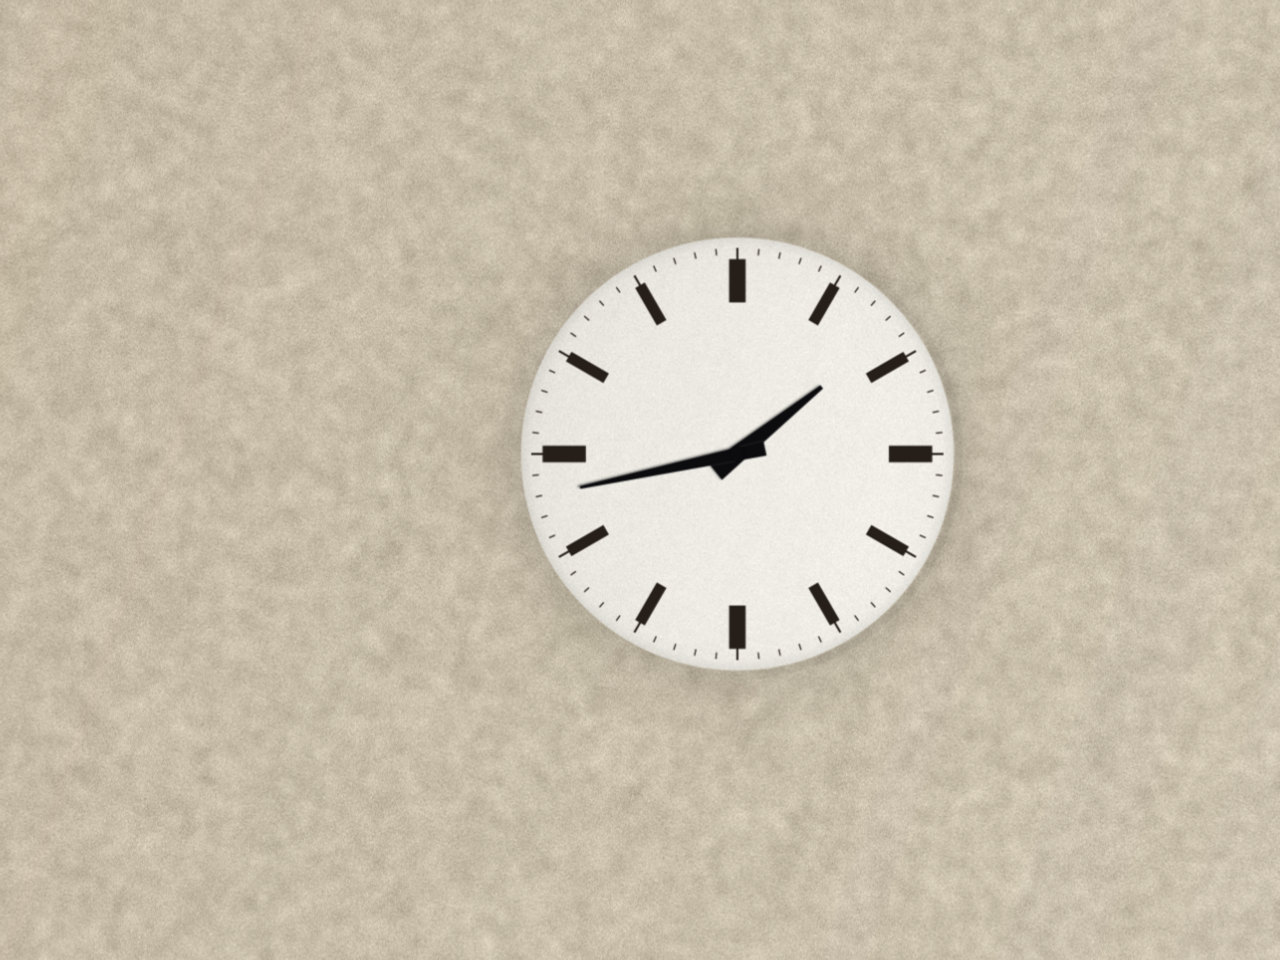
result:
1,43
